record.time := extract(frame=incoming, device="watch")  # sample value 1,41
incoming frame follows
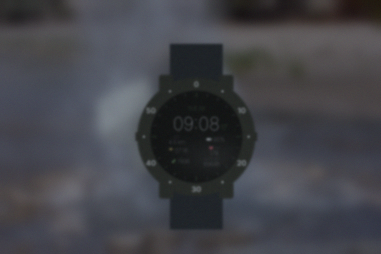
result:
9,08
